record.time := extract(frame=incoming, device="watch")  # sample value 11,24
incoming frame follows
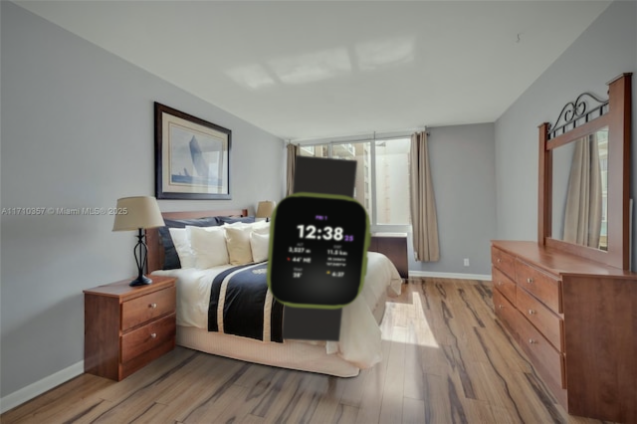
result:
12,38
